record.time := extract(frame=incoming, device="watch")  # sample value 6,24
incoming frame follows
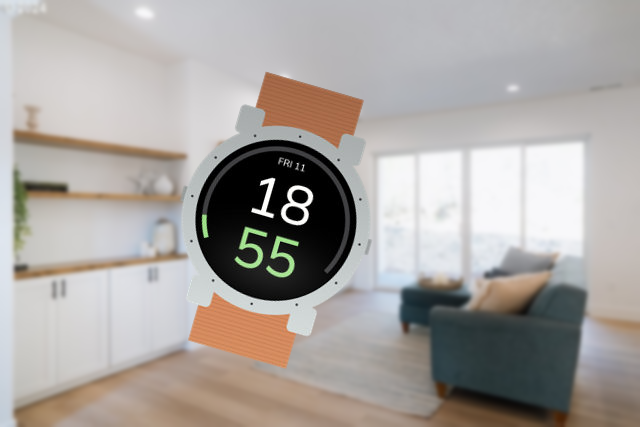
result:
18,55
